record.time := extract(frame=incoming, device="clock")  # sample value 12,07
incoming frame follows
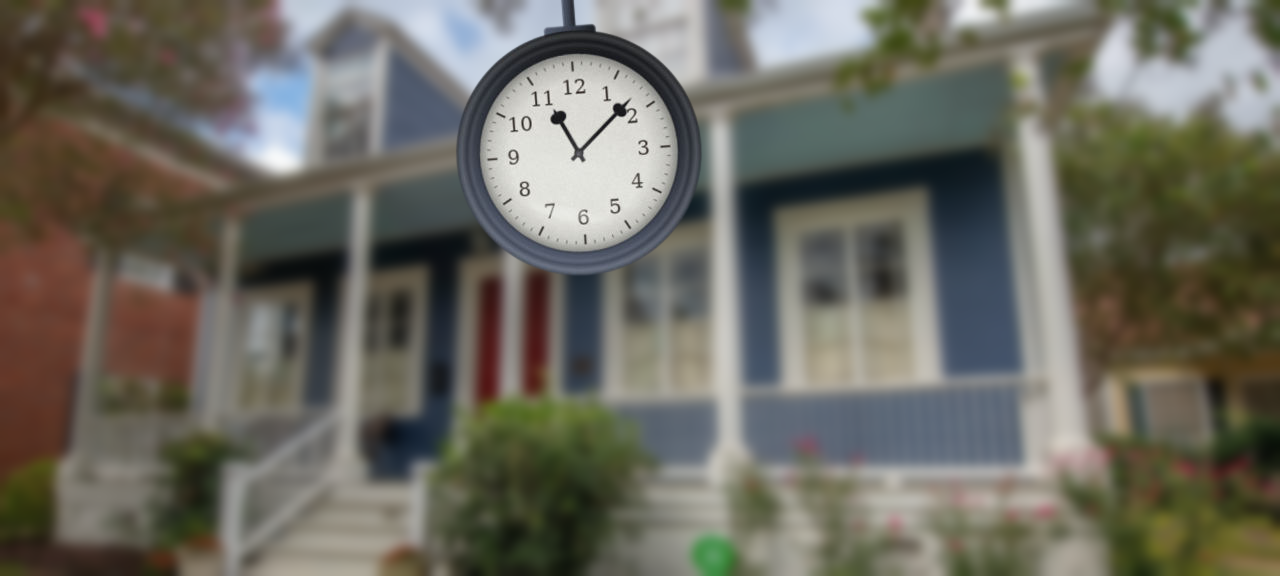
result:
11,08
